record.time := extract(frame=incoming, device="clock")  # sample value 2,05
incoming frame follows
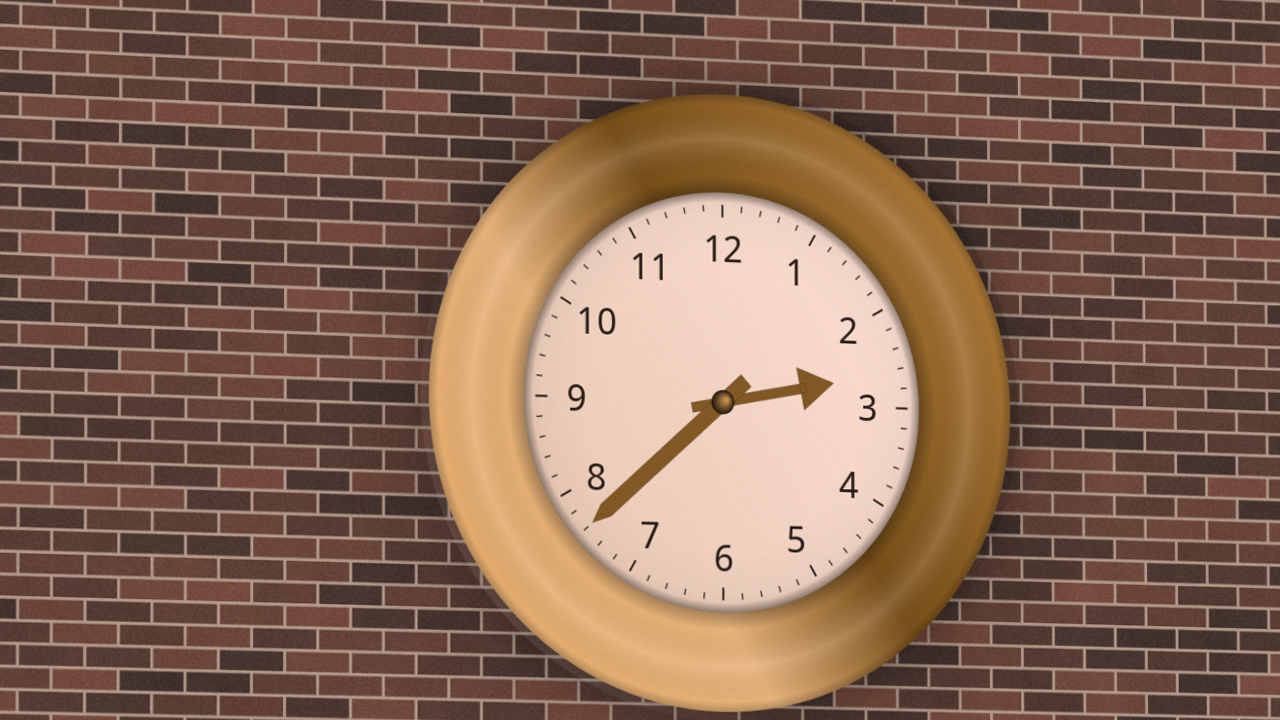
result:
2,38
